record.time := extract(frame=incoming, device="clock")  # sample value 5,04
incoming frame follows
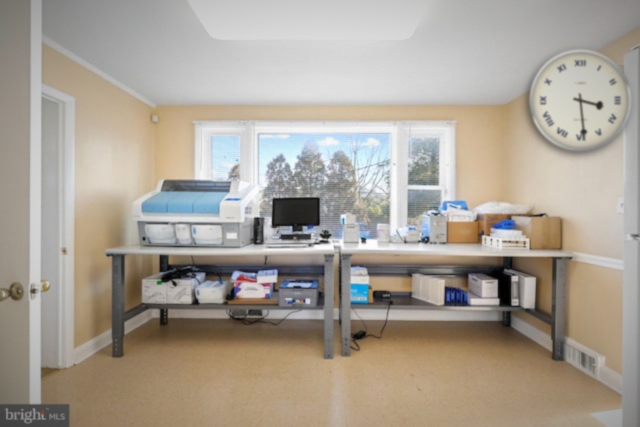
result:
3,29
